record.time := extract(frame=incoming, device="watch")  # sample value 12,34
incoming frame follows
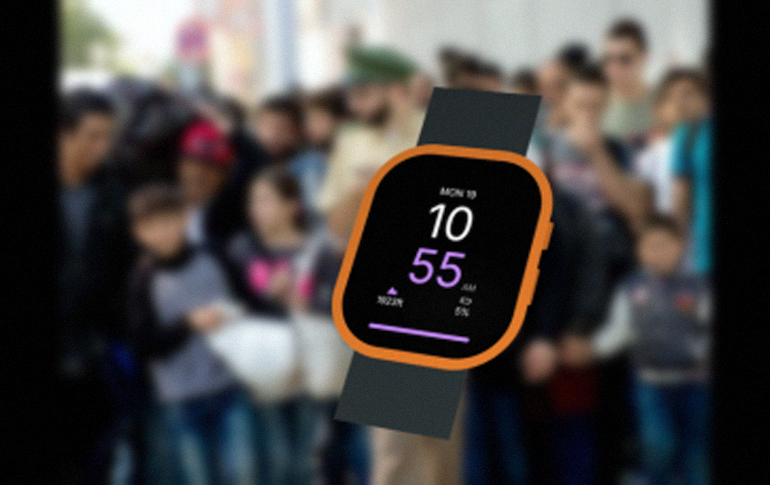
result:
10,55
